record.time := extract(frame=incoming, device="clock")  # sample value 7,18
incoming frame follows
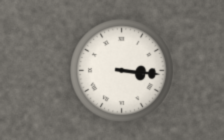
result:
3,16
